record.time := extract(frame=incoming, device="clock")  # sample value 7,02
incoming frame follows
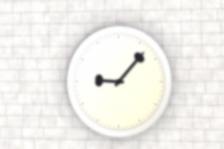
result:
9,07
